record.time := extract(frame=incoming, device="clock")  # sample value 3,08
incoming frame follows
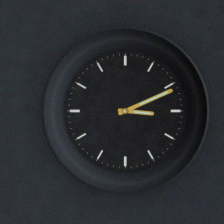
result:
3,11
